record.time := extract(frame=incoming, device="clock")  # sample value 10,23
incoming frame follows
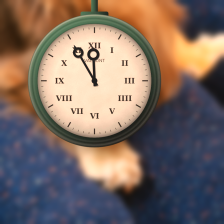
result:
11,55
